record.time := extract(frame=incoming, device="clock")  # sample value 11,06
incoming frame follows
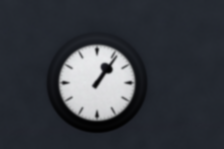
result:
1,06
